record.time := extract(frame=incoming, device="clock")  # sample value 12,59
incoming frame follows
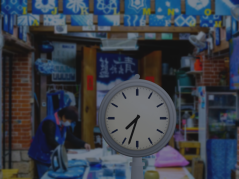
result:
7,33
